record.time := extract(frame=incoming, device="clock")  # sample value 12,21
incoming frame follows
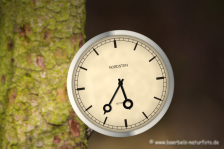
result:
5,36
